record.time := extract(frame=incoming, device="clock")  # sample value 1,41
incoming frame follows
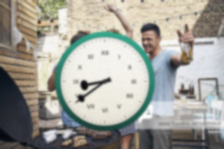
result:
8,39
